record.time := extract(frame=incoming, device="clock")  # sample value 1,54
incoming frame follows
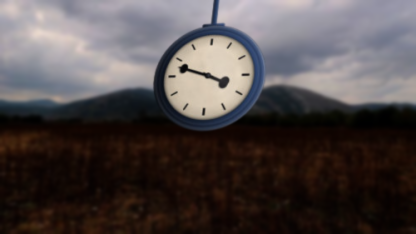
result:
3,48
